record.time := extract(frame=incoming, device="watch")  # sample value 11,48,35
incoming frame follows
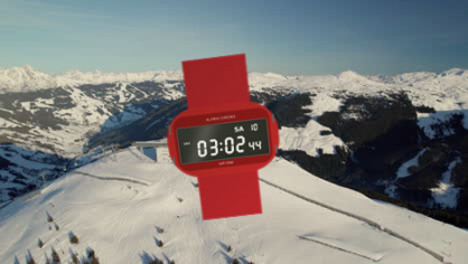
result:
3,02,44
